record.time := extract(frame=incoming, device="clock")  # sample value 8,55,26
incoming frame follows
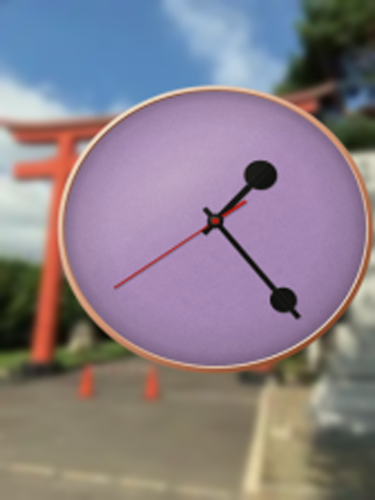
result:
1,23,39
